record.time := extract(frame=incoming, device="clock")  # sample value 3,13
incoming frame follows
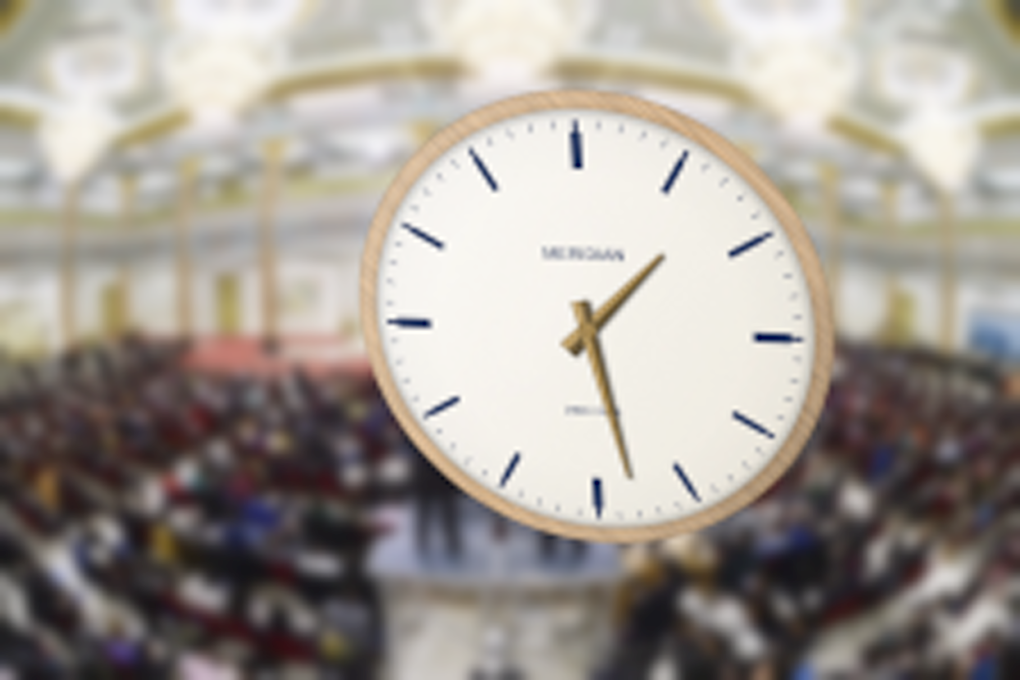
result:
1,28
